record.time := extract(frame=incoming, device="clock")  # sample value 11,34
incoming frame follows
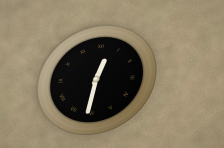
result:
12,31
